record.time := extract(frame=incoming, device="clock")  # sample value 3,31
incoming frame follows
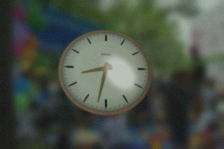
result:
8,32
